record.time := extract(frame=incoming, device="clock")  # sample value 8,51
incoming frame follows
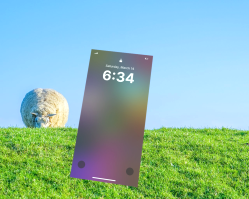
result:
6,34
